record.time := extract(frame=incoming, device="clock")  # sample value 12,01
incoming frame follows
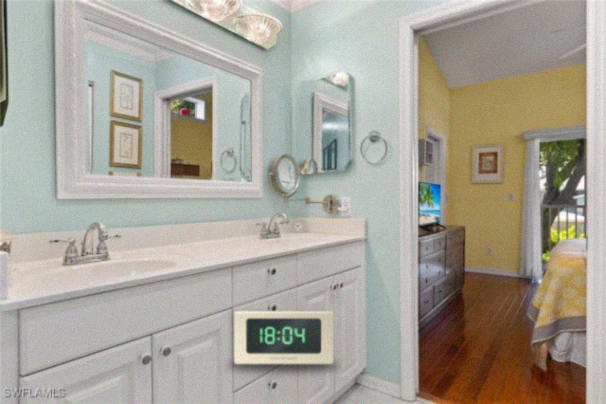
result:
18,04
